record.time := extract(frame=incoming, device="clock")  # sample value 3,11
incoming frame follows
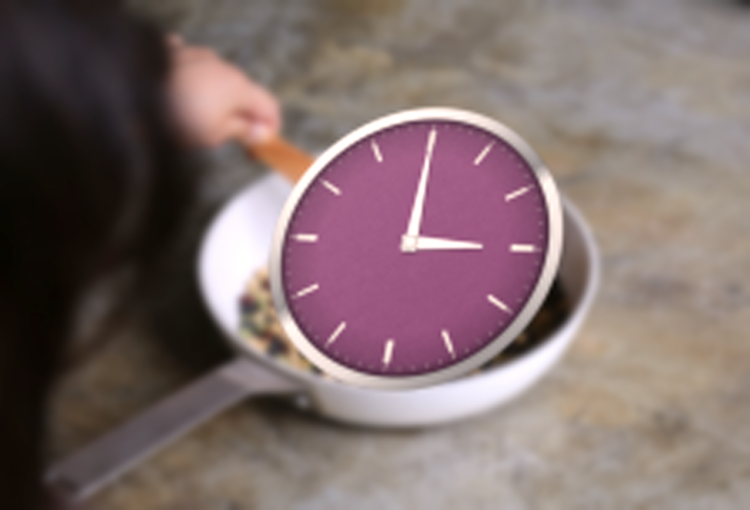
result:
3,00
